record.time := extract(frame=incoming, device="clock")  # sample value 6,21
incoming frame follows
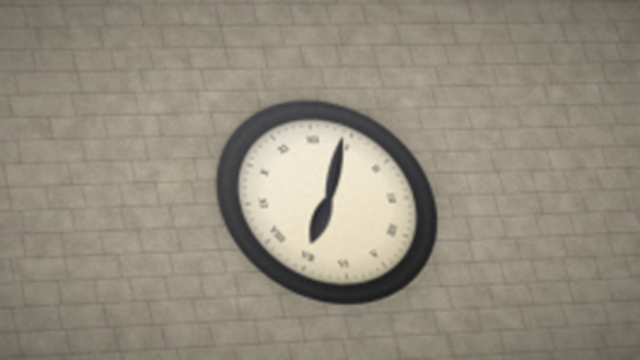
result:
7,04
